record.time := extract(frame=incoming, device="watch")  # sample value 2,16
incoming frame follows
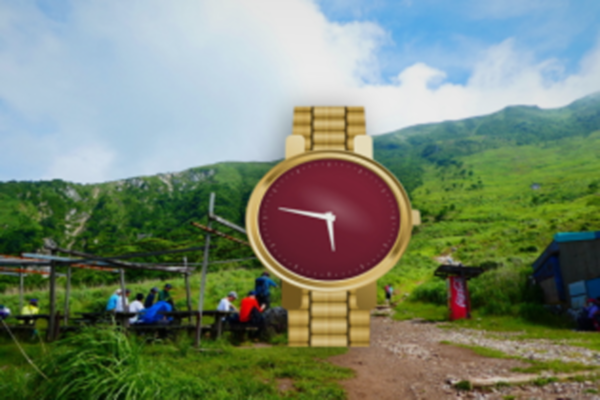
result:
5,47
